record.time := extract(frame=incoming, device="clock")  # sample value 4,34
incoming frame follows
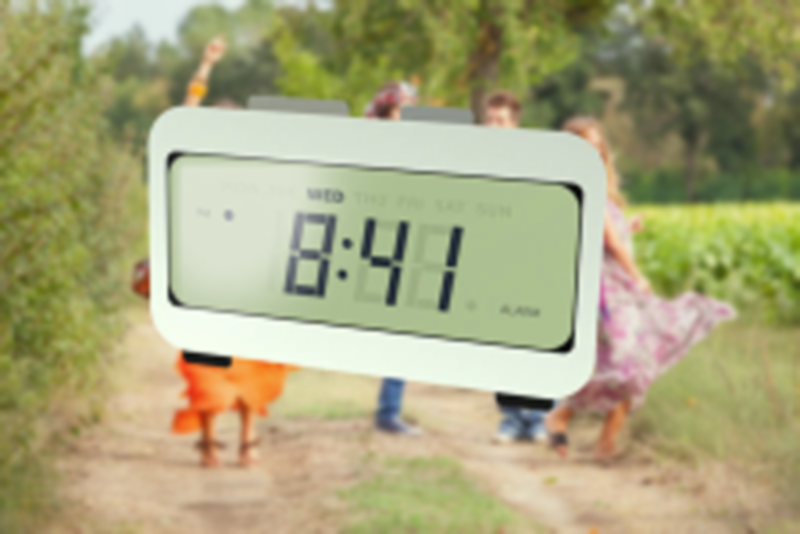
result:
8,41
